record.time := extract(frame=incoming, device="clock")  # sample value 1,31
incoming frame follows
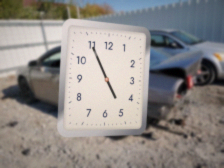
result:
4,55
